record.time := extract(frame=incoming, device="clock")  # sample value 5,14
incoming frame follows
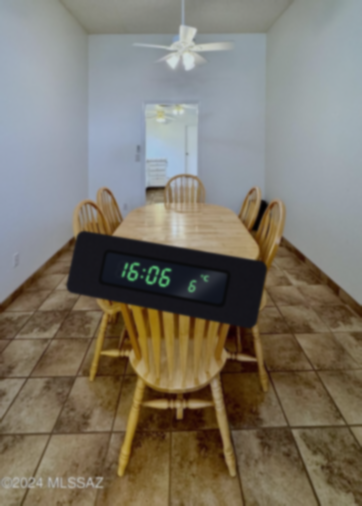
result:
16,06
